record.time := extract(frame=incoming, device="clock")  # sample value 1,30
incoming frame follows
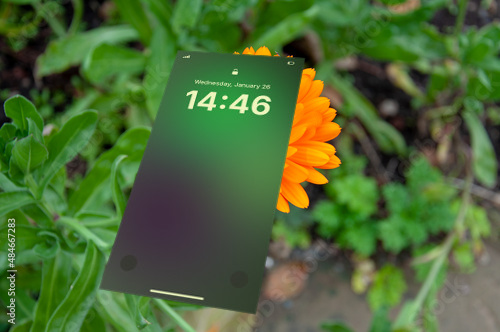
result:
14,46
